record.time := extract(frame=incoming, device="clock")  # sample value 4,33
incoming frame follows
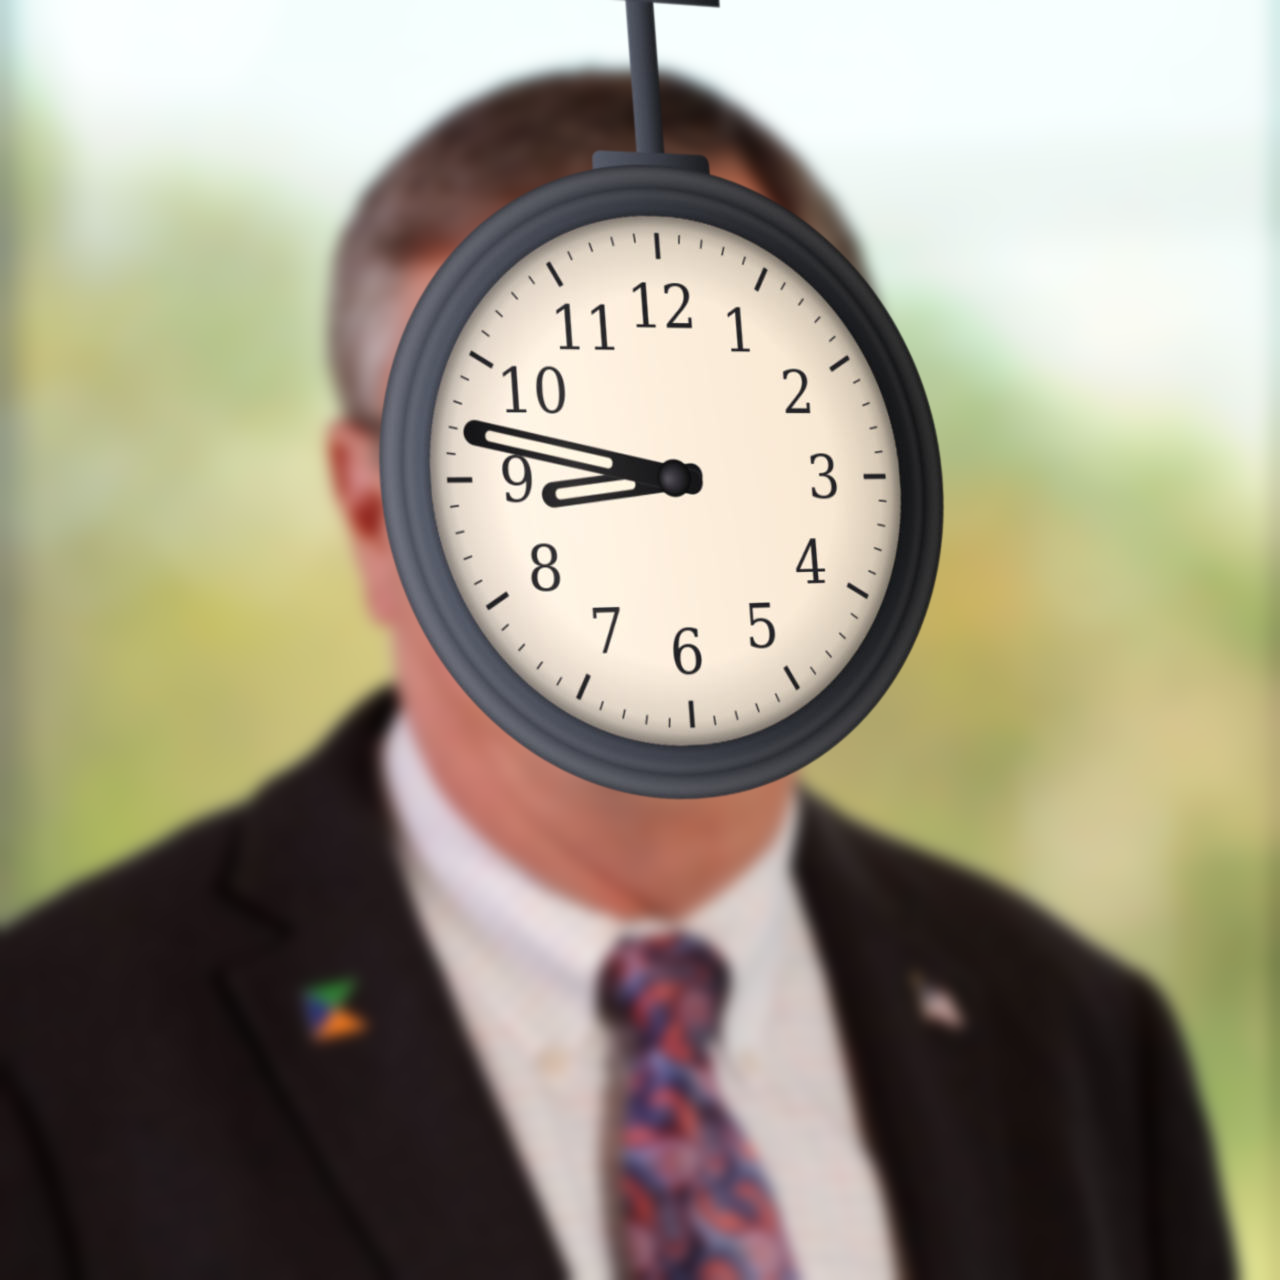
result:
8,47
